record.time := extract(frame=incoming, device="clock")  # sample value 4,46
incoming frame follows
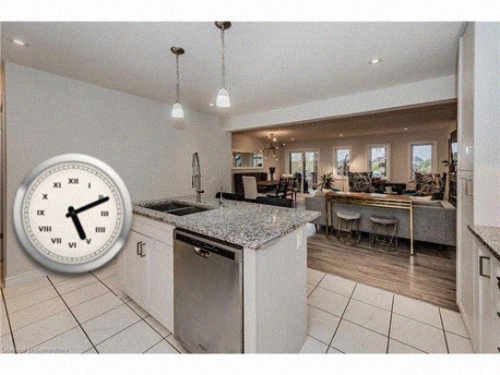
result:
5,11
